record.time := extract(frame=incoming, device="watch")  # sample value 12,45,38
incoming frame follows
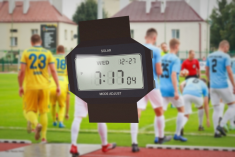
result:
7,17,04
